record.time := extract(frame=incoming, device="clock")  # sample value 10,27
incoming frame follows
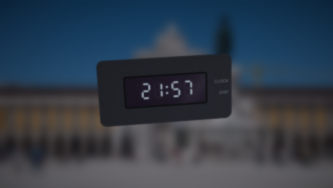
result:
21,57
